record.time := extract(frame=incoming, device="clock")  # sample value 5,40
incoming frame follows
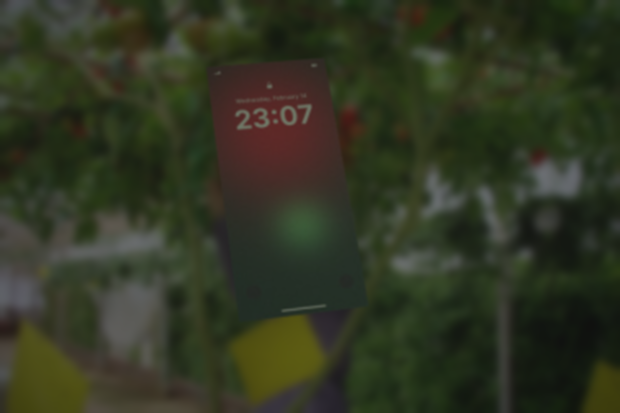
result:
23,07
